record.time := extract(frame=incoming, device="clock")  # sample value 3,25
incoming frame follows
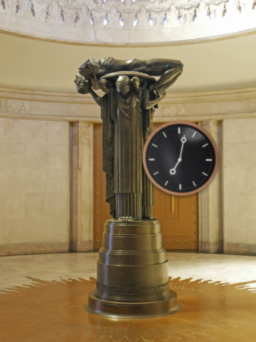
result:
7,02
